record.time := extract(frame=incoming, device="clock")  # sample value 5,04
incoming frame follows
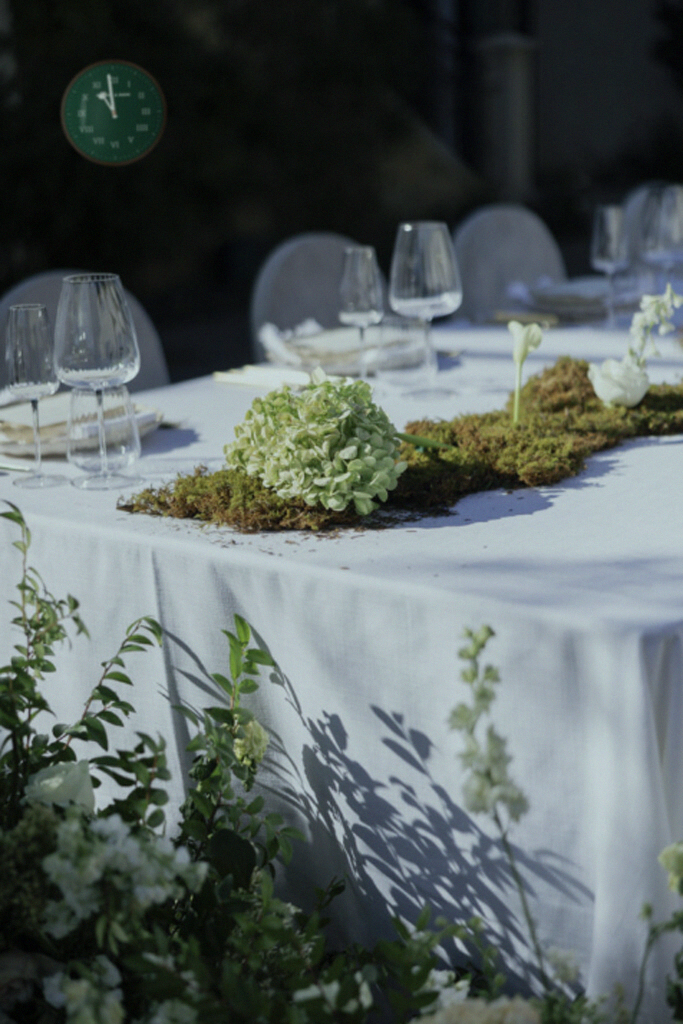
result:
10,59
